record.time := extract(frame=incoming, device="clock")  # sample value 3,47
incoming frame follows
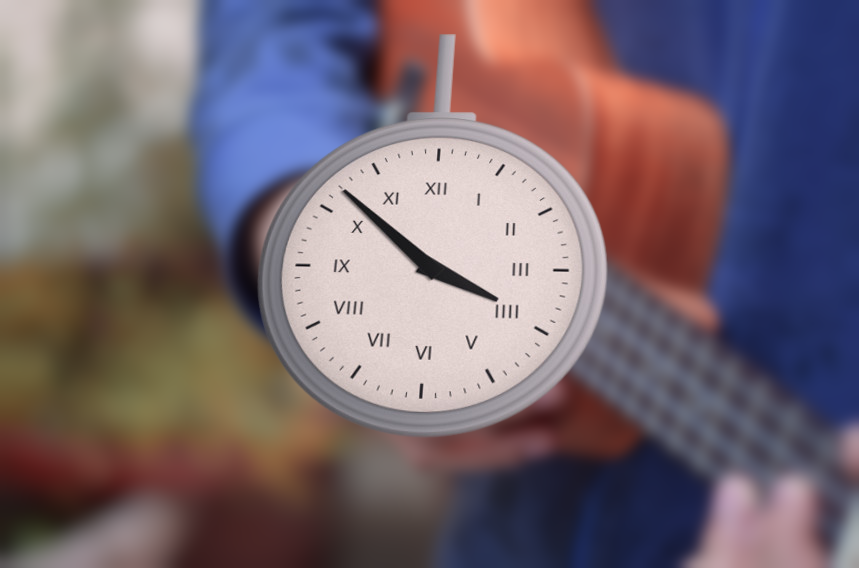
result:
3,52
